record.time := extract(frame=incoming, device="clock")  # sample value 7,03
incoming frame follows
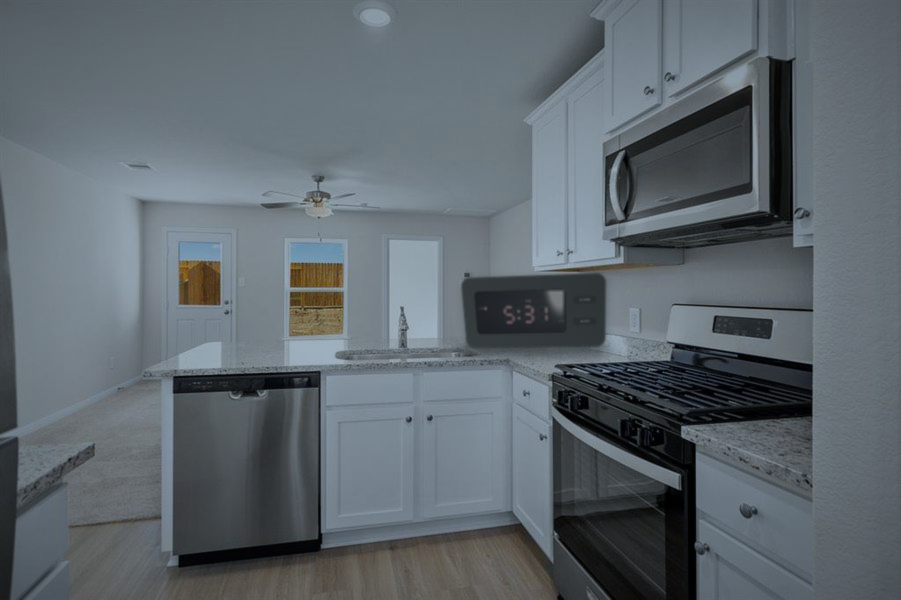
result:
5,31
